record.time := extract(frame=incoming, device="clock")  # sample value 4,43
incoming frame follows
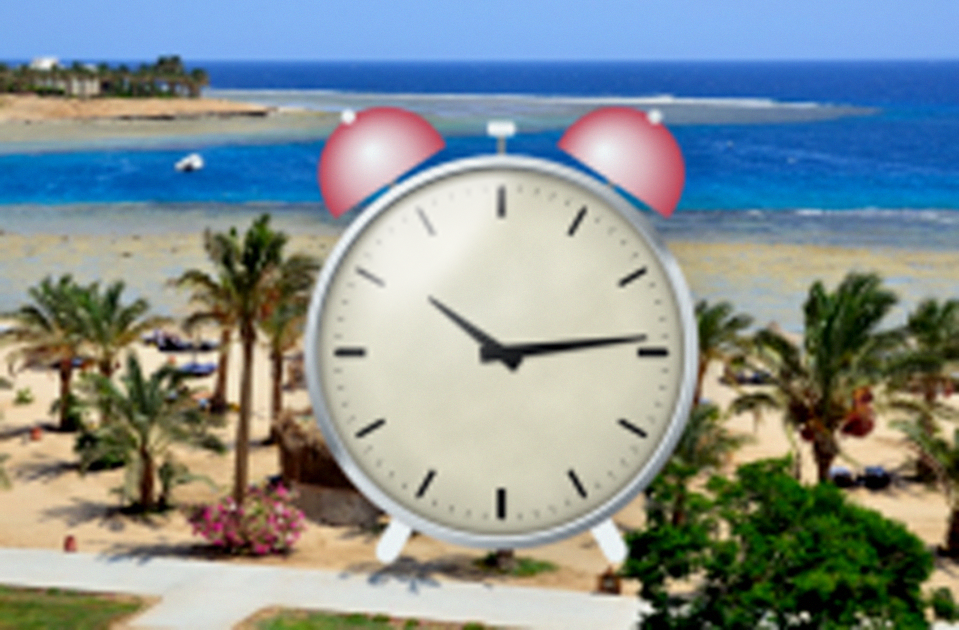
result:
10,14
